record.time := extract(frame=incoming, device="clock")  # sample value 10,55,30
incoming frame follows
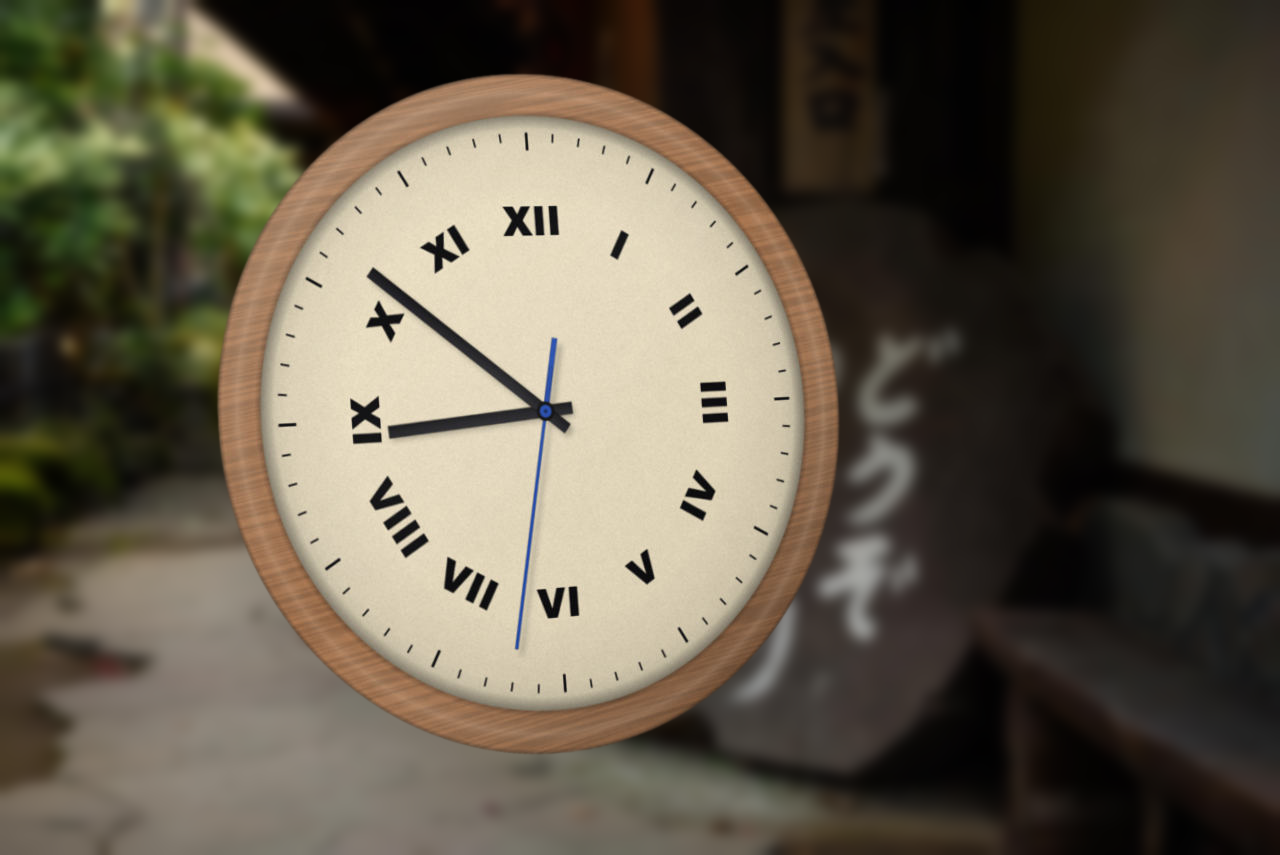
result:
8,51,32
